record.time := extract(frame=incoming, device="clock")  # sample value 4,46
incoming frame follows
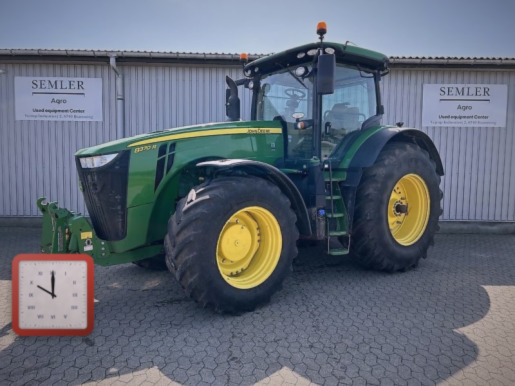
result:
10,00
